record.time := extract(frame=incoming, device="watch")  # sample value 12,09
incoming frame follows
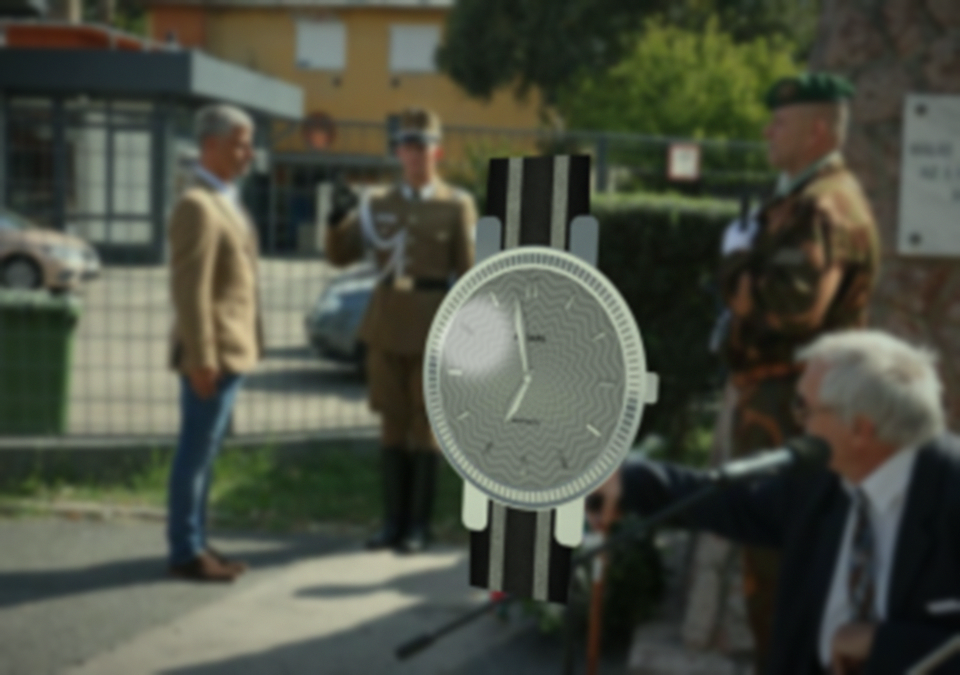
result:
6,58
